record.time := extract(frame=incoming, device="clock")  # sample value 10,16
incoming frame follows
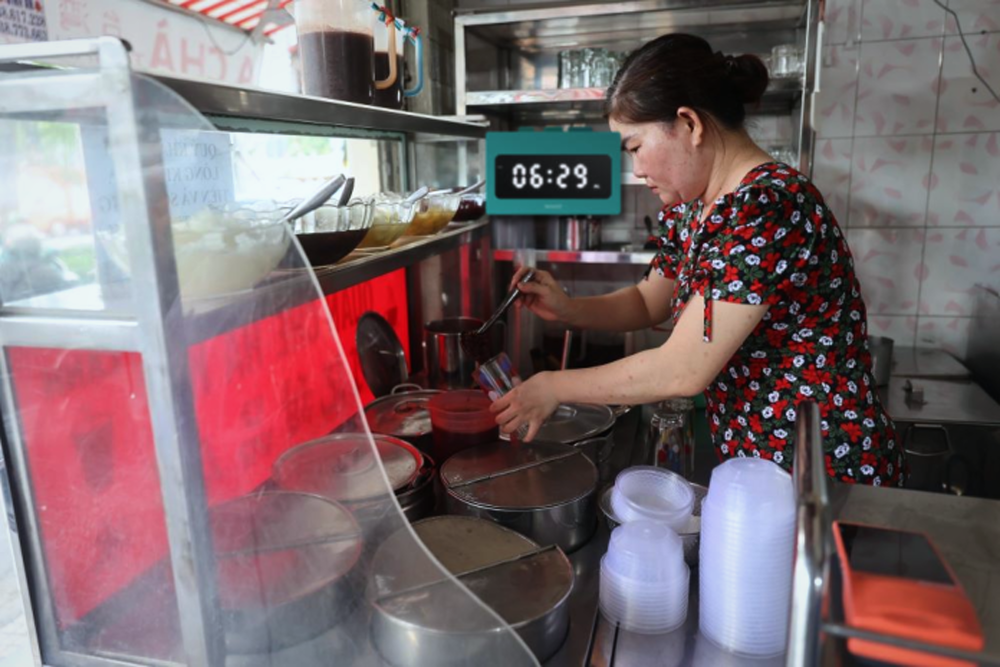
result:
6,29
